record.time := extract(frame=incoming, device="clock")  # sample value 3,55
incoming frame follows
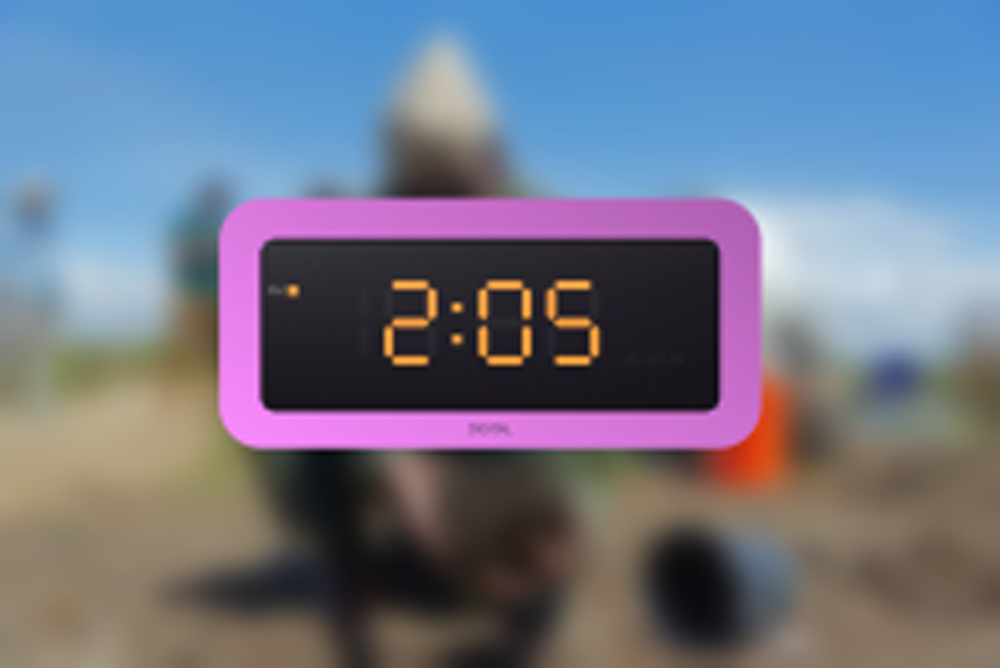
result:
2,05
